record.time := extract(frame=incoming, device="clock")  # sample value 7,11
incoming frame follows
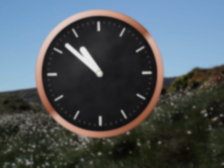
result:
10,52
